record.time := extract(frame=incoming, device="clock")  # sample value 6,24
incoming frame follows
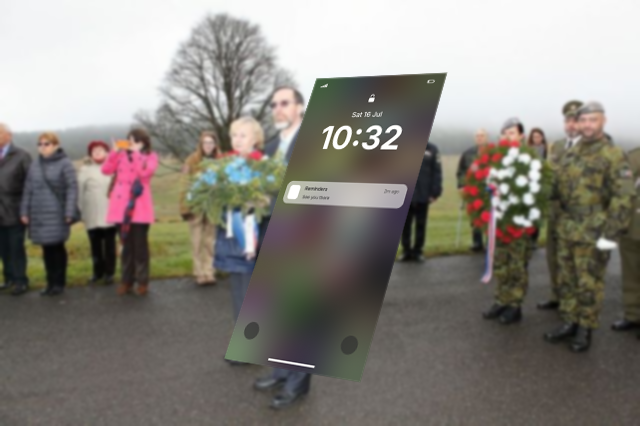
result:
10,32
